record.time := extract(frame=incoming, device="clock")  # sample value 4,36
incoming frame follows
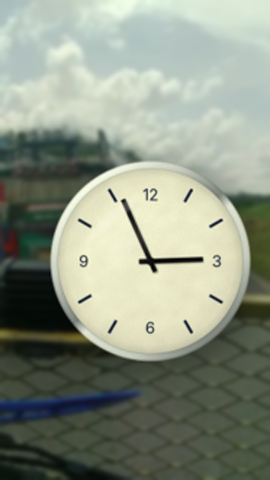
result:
2,56
